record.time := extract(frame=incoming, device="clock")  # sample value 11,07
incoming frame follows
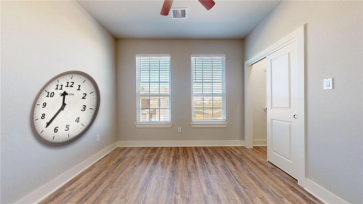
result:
11,35
